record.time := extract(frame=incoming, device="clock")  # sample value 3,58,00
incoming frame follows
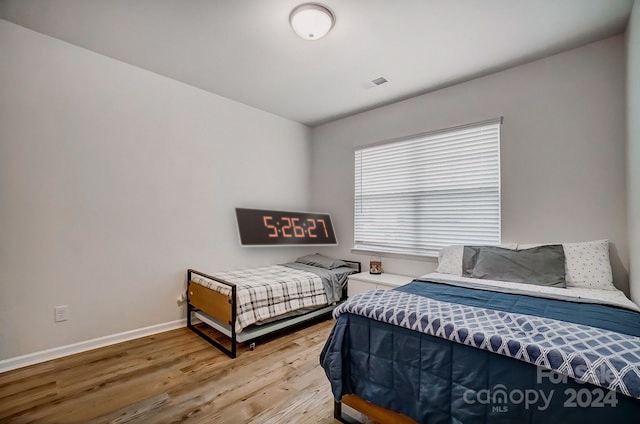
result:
5,26,27
